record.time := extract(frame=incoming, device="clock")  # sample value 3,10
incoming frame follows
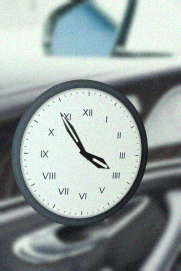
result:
3,54
